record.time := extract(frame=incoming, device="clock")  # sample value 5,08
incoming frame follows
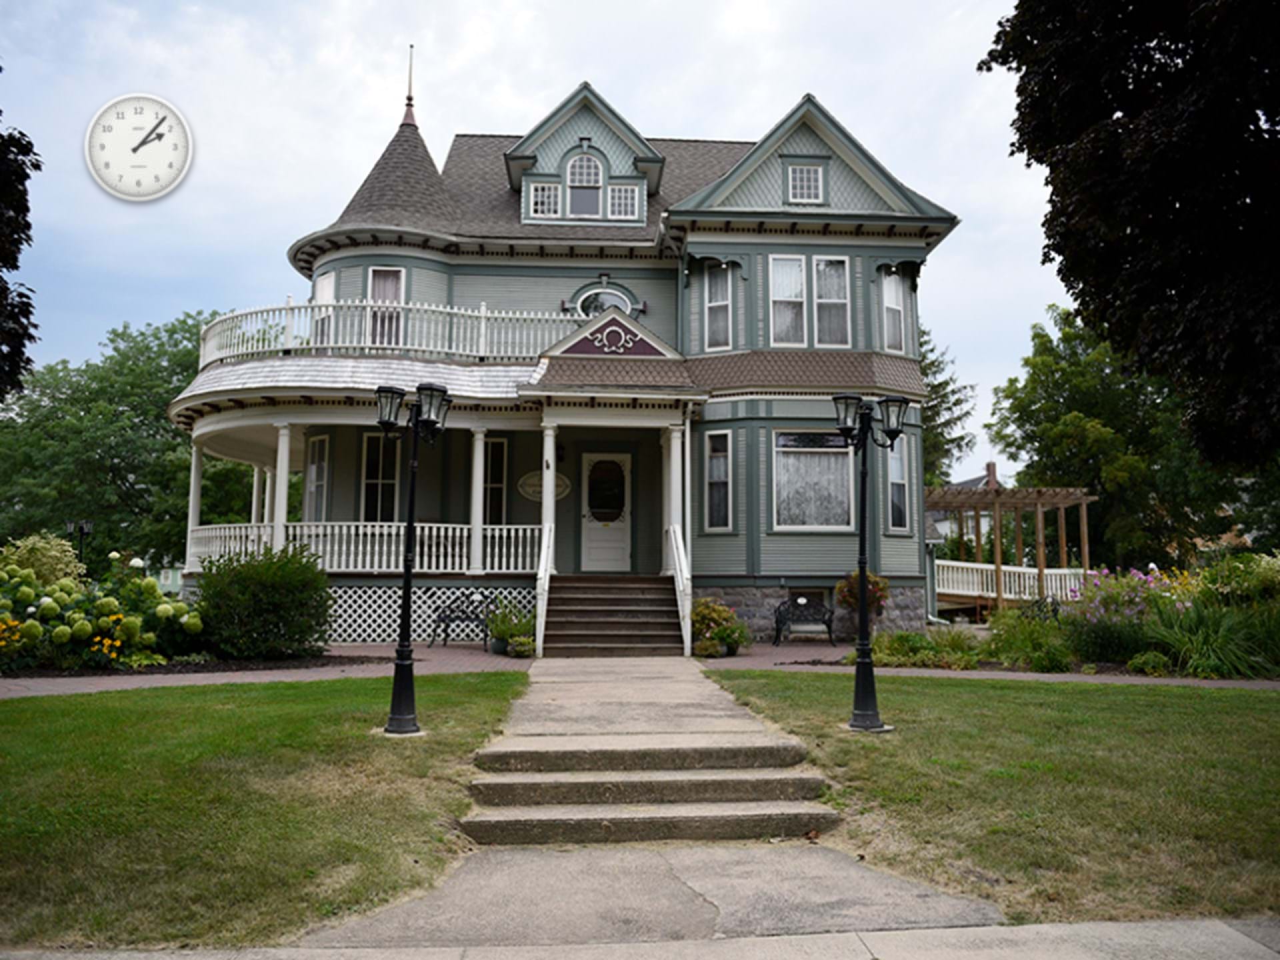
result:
2,07
